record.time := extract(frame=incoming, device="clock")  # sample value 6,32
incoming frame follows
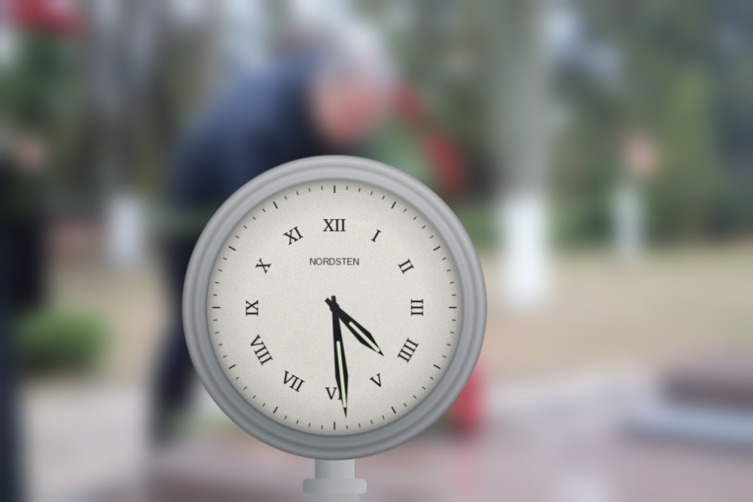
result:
4,29
